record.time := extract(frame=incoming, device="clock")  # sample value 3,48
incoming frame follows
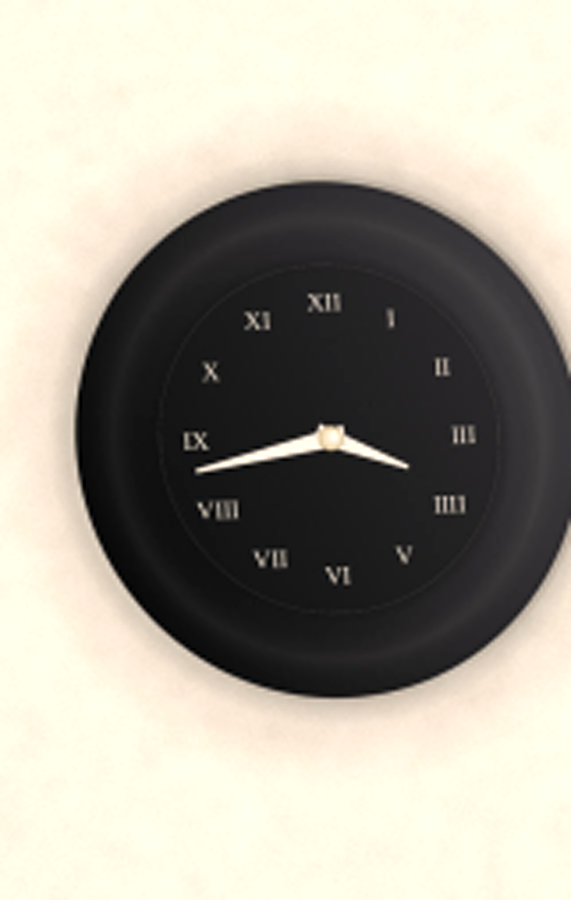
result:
3,43
